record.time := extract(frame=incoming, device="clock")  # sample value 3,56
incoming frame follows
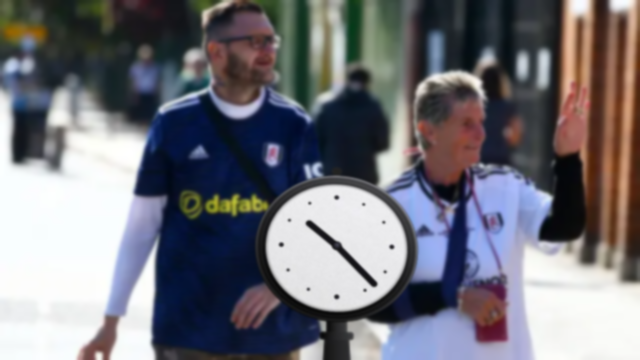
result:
10,23
